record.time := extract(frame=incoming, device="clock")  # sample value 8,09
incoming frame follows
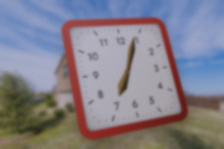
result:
7,04
